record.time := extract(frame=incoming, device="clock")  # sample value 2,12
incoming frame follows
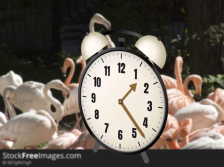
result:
1,23
